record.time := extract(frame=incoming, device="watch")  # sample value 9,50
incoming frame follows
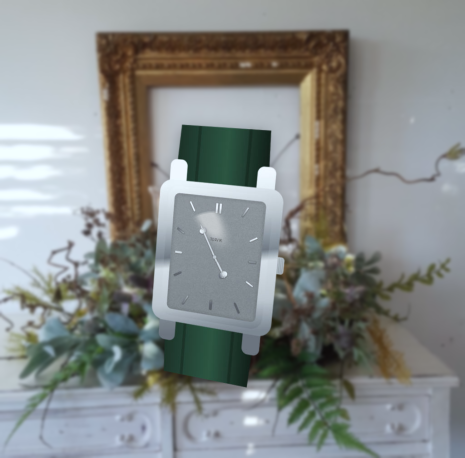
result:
4,55
